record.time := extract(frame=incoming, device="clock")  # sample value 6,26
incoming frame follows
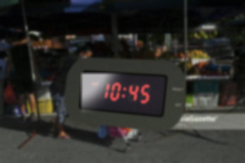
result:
10,45
